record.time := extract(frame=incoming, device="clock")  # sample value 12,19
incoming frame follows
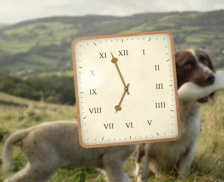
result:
6,57
